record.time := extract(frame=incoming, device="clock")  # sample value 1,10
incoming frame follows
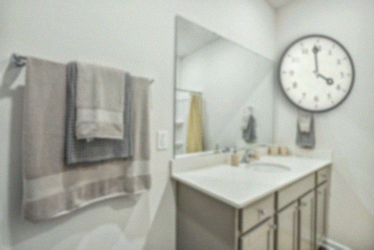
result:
3,59
